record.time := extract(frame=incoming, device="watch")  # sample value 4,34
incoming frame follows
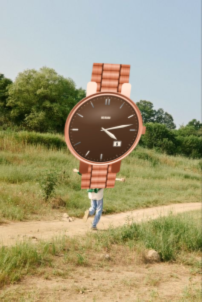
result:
4,13
